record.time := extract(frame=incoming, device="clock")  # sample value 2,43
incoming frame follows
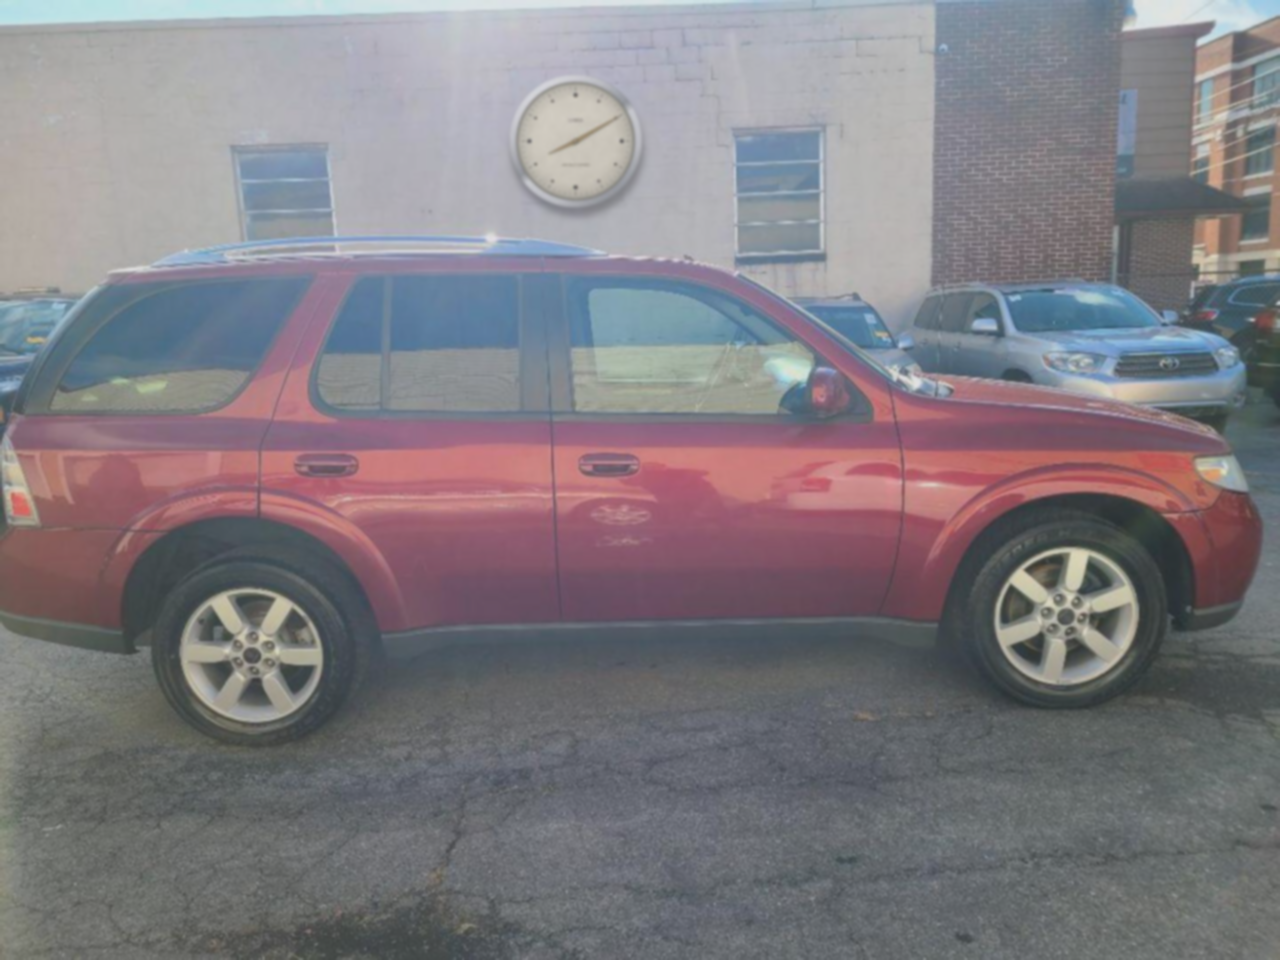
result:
8,10
